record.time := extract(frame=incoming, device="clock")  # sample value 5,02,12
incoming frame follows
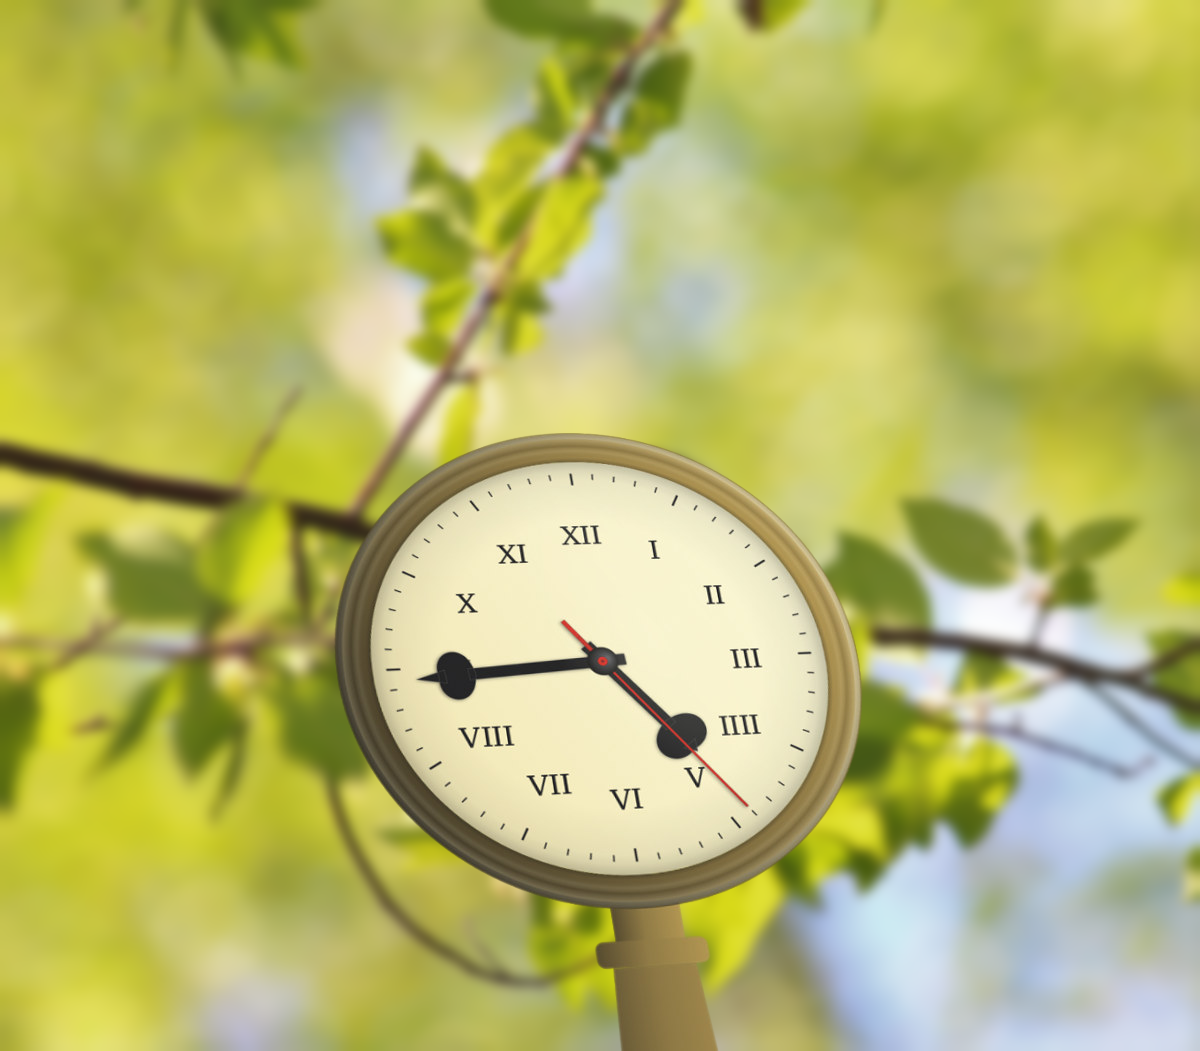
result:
4,44,24
